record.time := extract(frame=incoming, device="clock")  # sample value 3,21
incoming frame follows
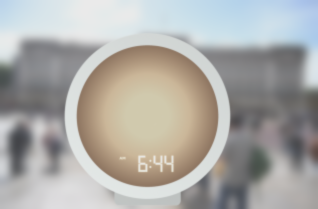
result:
6,44
